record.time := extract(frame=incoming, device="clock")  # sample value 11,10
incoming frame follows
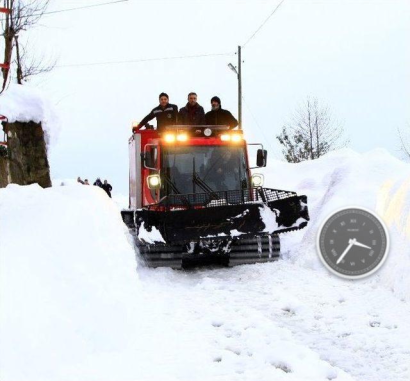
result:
3,36
